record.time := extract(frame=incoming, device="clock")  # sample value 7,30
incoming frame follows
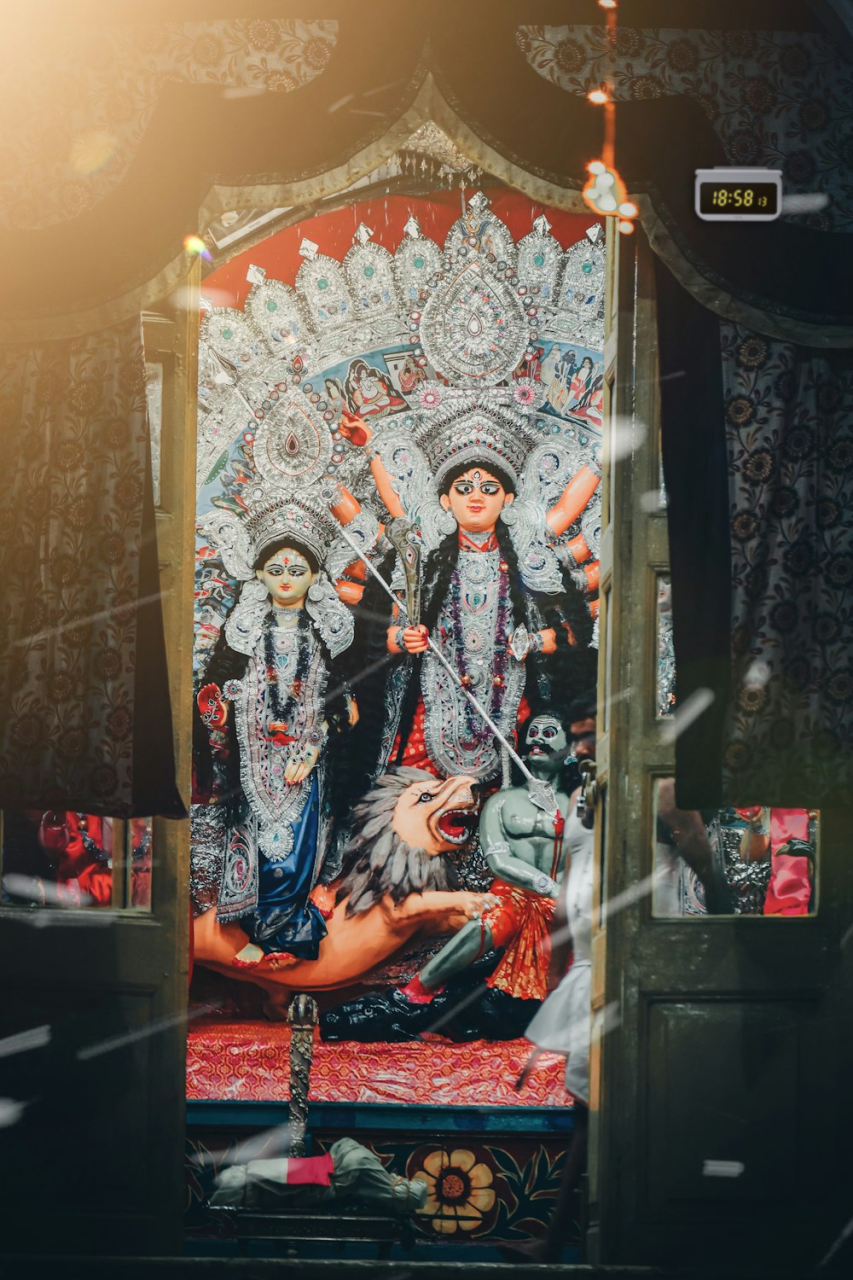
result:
18,58
